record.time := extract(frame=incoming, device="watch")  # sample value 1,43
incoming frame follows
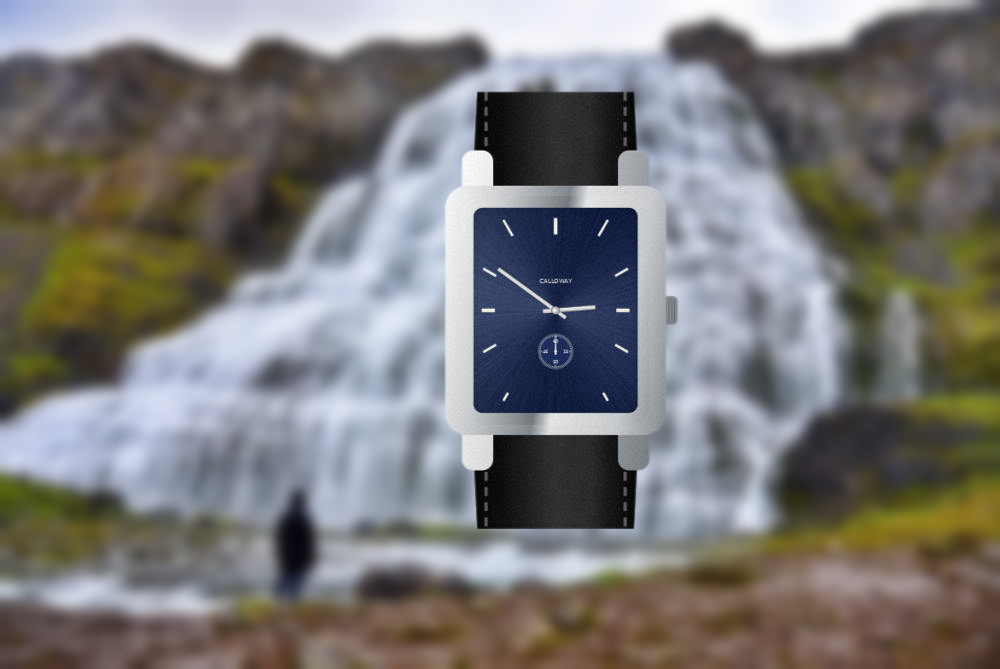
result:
2,51
